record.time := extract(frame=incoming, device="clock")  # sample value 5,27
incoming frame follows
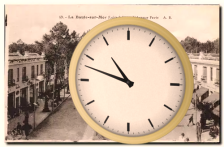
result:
10,48
